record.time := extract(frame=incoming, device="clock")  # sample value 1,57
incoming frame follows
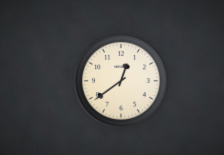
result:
12,39
